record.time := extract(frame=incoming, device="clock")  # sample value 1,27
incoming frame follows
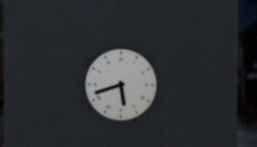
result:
5,42
